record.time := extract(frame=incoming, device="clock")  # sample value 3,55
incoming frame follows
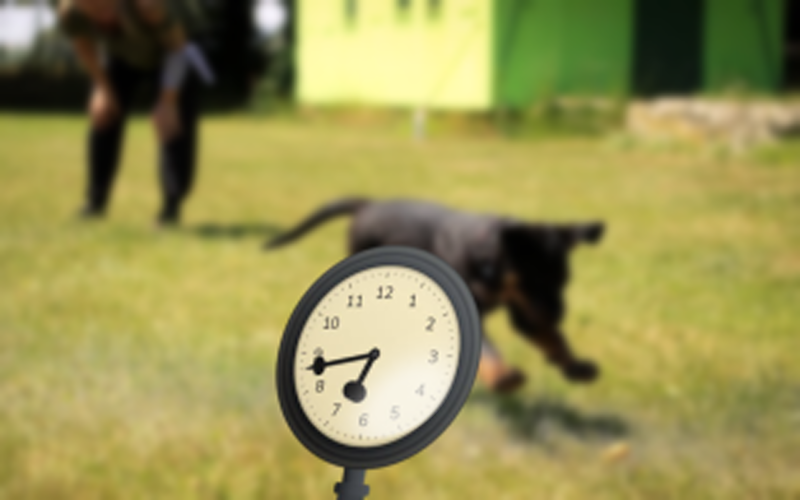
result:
6,43
